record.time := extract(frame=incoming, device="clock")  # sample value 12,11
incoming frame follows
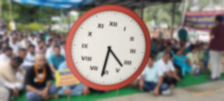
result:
4,31
